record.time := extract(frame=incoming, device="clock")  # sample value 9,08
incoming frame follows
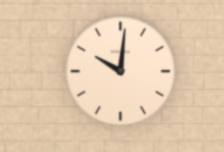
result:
10,01
